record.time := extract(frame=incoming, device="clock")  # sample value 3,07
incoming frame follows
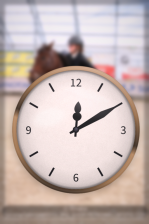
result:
12,10
